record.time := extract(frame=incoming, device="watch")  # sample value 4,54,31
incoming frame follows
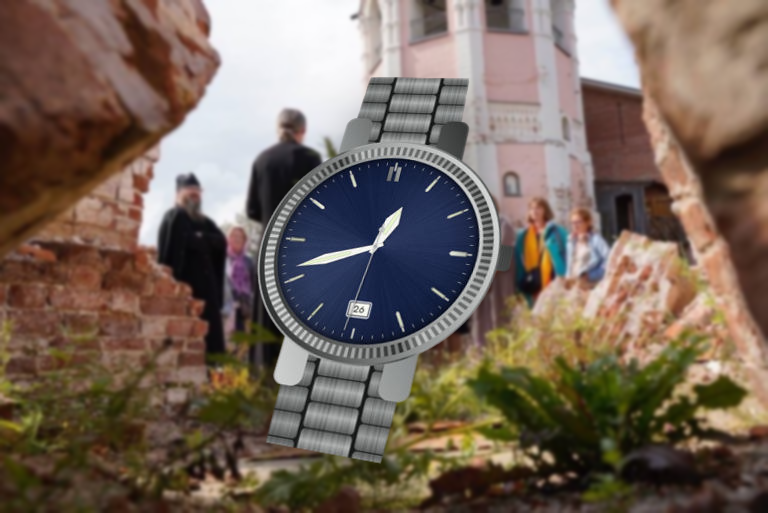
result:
12,41,31
